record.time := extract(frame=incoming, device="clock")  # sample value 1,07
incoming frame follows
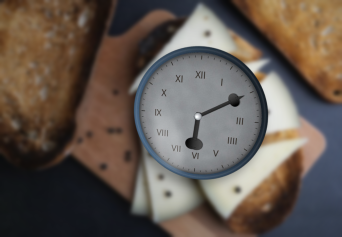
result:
6,10
